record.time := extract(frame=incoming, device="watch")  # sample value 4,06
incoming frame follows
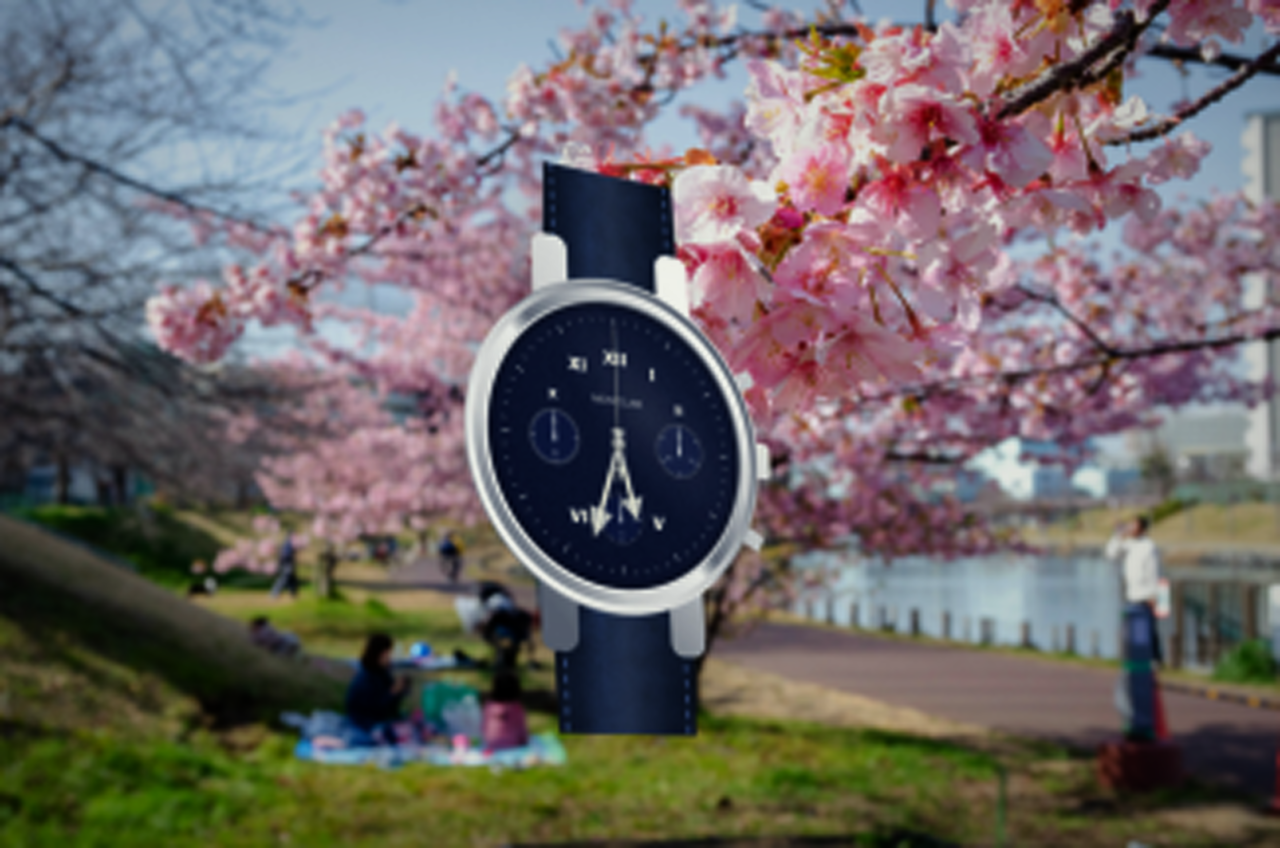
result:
5,33
